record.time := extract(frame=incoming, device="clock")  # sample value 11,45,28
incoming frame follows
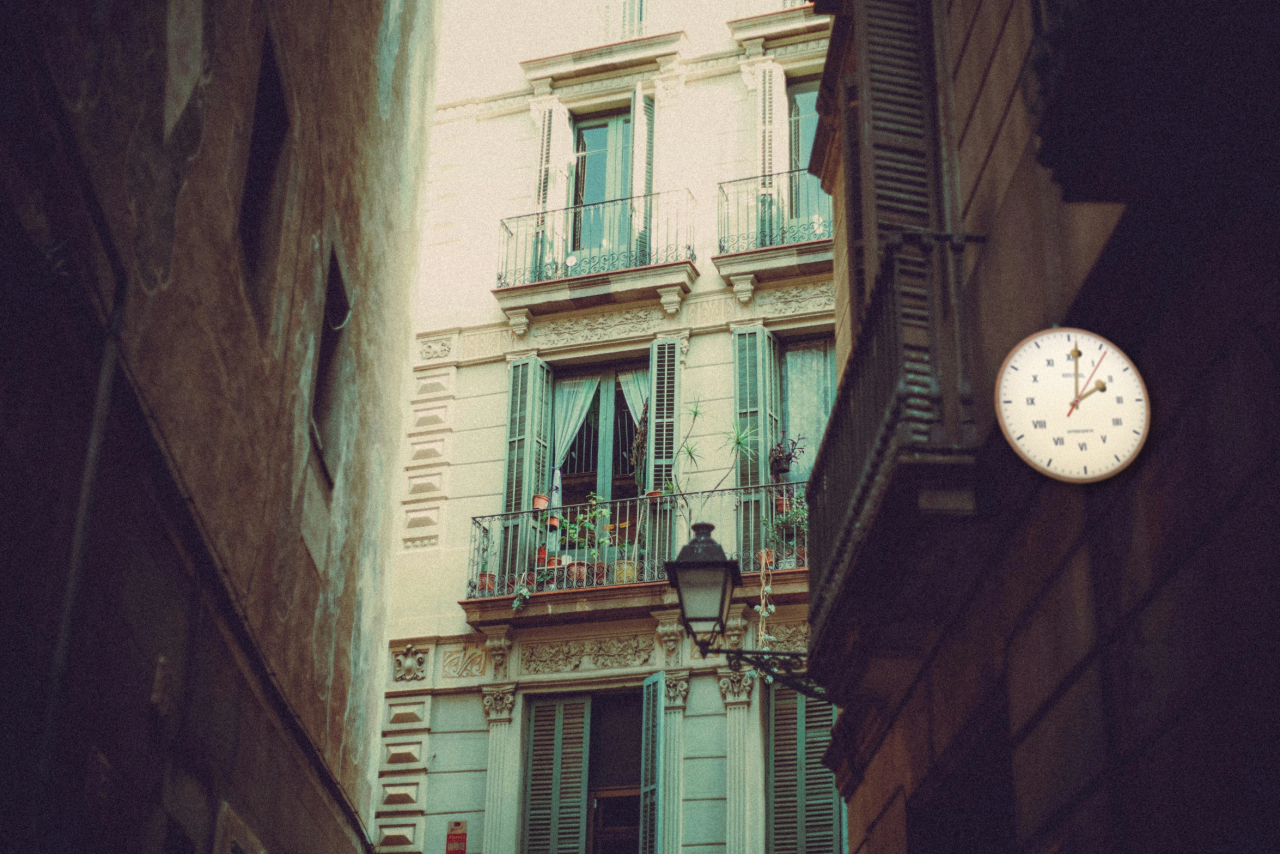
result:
2,01,06
